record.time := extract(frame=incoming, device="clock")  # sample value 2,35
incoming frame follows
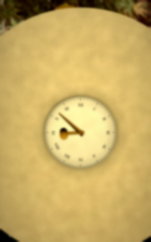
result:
8,52
